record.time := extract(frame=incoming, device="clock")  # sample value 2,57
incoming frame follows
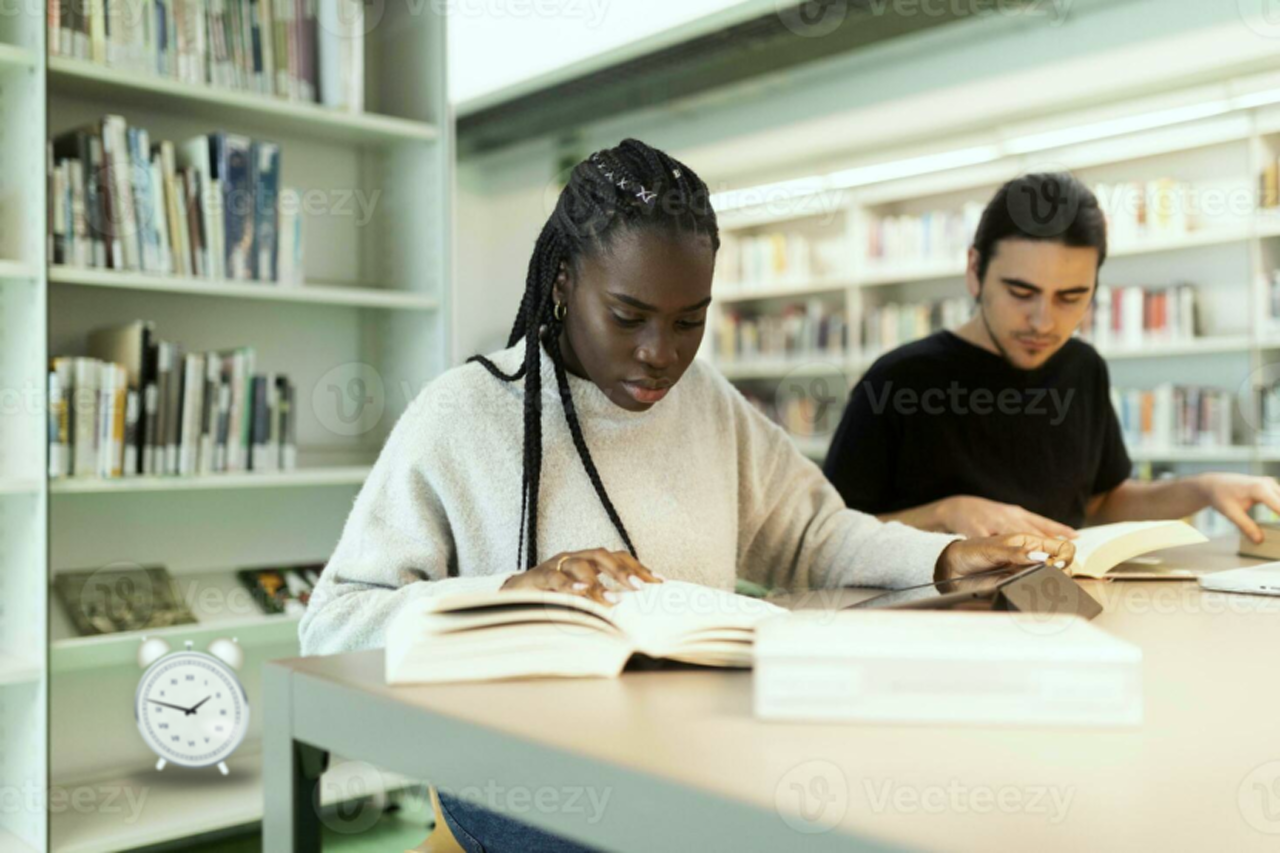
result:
1,47
